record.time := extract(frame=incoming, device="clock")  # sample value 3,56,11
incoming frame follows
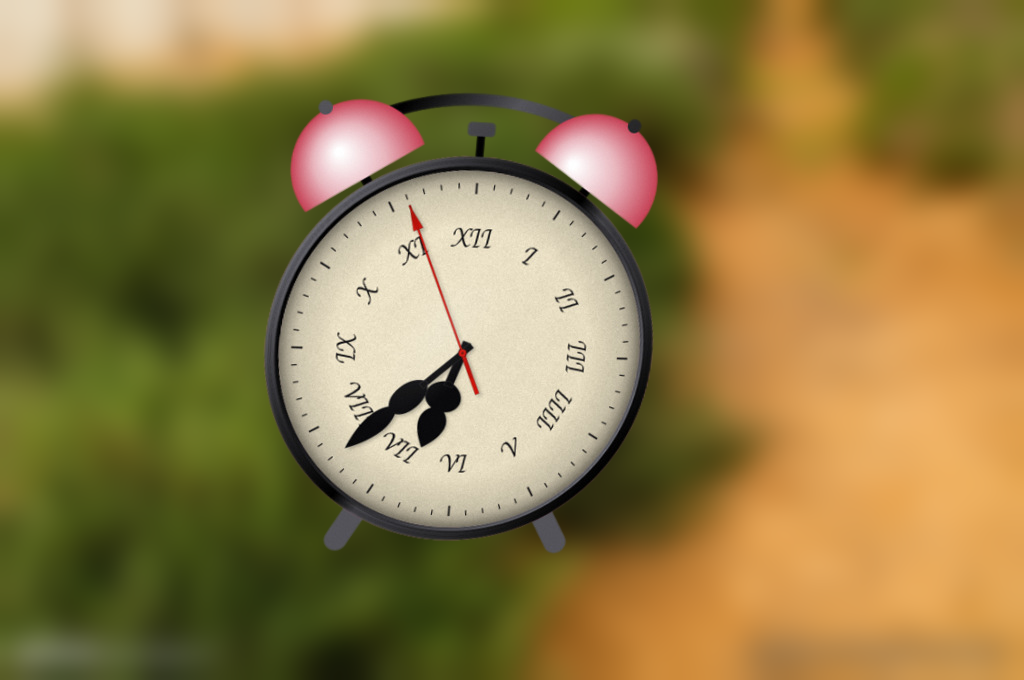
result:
6,37,56
